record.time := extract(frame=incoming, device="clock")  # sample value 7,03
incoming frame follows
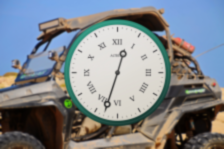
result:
12,33
